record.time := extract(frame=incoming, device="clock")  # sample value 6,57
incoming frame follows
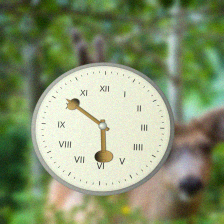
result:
5,51
